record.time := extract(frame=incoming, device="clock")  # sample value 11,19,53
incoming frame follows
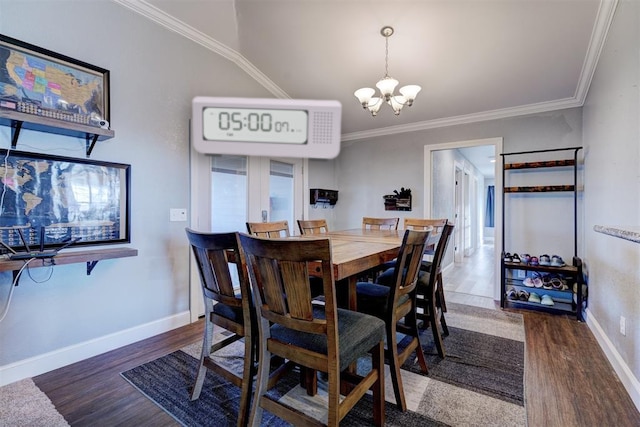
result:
5,00,07
